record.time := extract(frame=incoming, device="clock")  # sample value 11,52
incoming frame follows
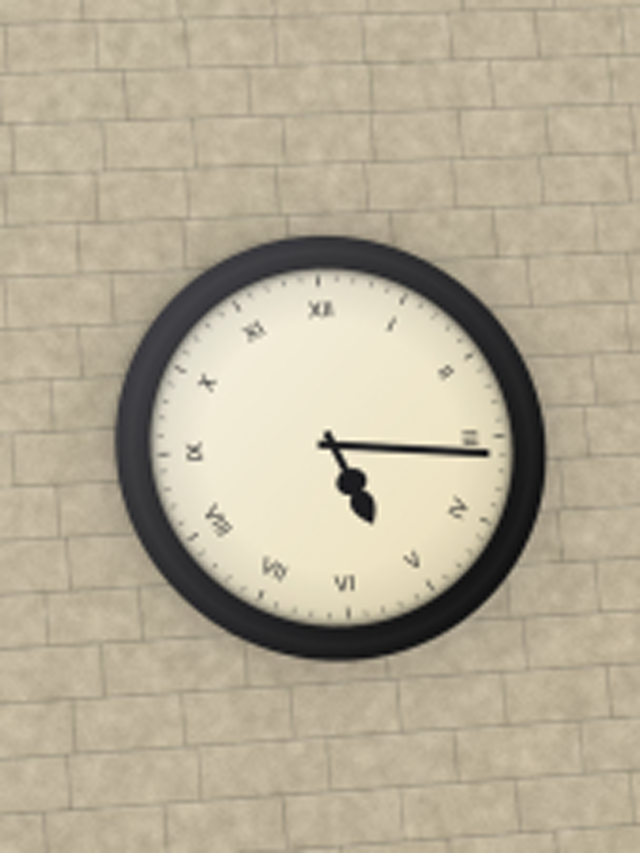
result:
5,16
